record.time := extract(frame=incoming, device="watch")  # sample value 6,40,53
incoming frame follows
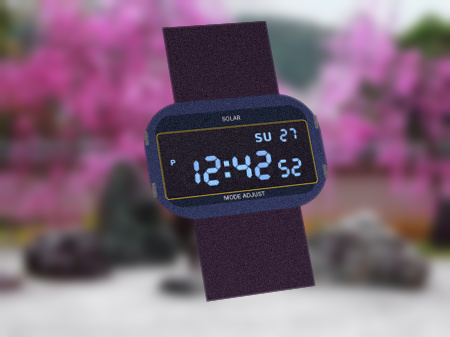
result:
12,42,52
